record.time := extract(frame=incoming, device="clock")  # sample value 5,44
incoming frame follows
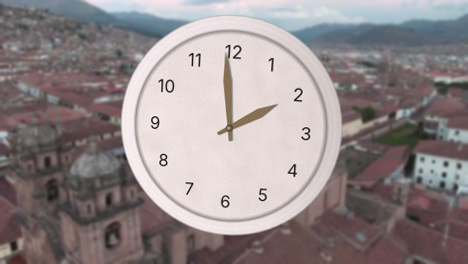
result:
1,59
